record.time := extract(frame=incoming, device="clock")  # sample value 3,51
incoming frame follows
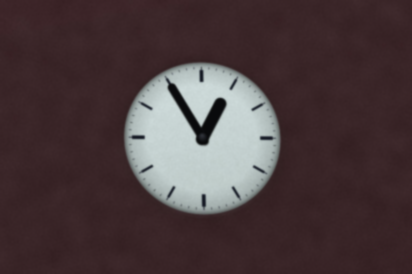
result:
12,55
